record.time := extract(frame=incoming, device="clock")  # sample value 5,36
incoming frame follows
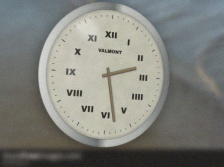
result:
2,28
